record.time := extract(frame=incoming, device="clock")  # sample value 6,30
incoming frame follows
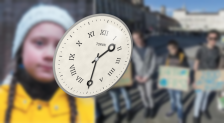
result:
1,30
